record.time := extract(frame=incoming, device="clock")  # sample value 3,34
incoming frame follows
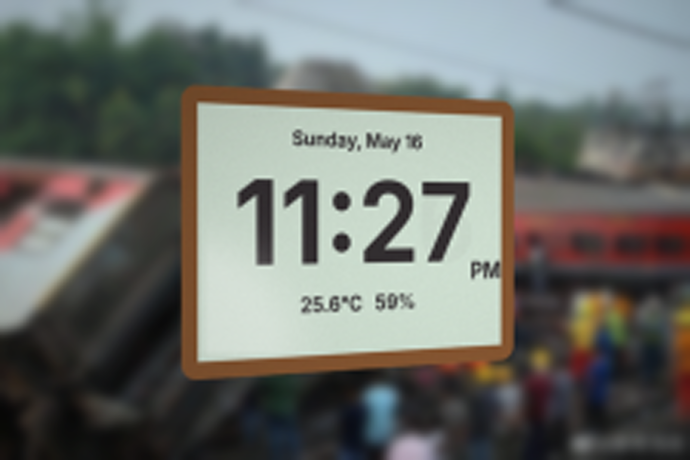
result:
11,27
